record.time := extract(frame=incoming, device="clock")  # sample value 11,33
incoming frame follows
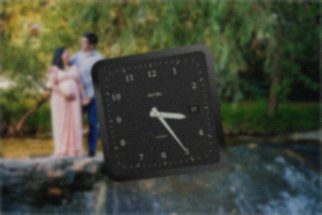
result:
3,25
